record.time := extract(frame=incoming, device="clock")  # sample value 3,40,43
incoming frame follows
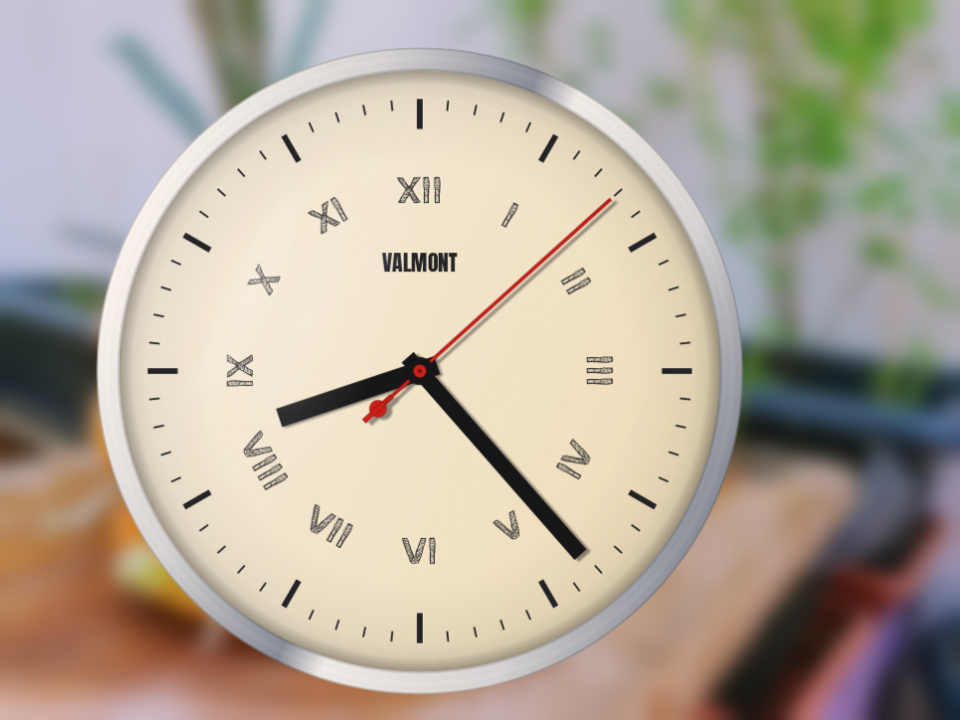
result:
8,23,08
